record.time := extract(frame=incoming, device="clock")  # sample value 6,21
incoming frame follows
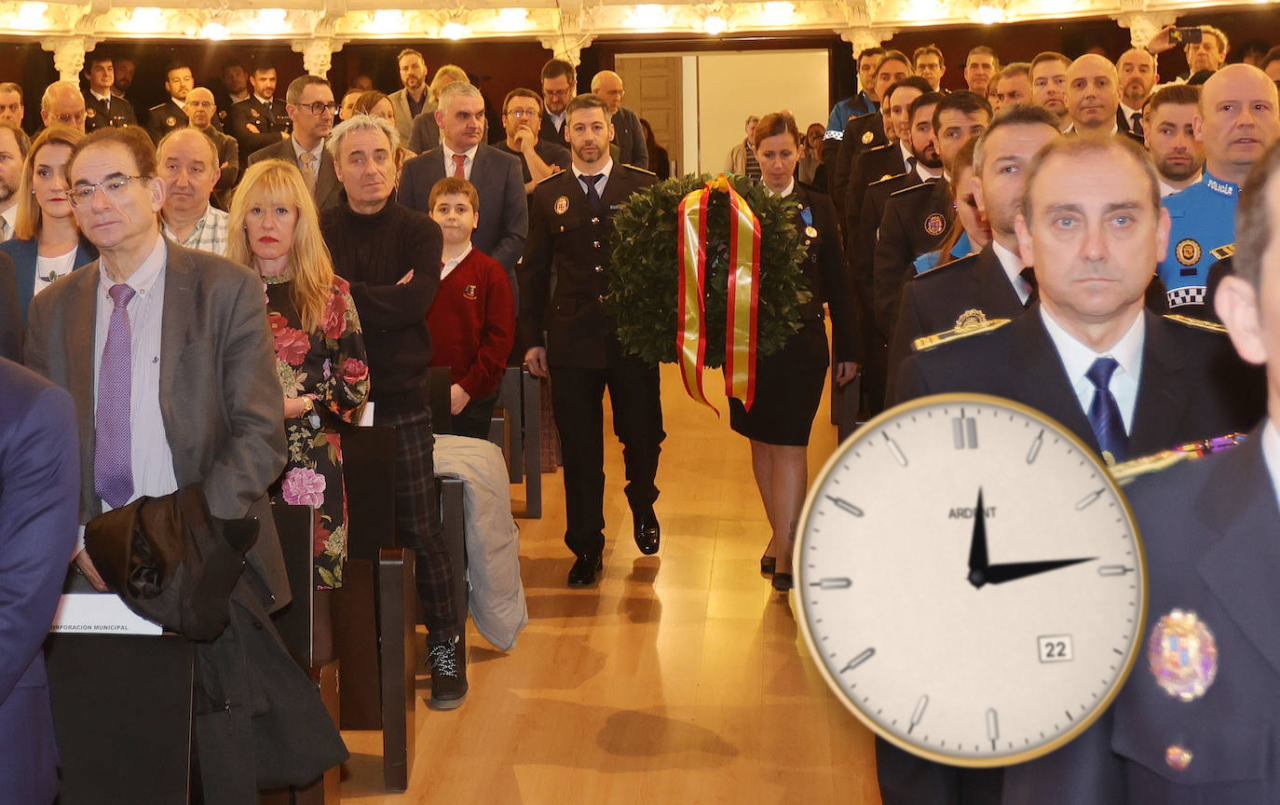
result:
12,14
